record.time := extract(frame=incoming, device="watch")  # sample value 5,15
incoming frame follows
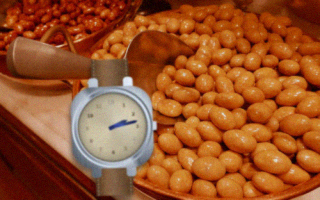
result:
2,13
